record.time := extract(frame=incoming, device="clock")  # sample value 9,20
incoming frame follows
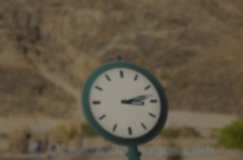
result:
3,13
